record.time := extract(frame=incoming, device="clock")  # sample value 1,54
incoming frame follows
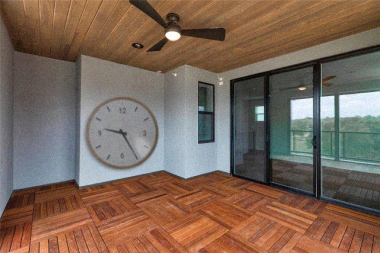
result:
9,25
